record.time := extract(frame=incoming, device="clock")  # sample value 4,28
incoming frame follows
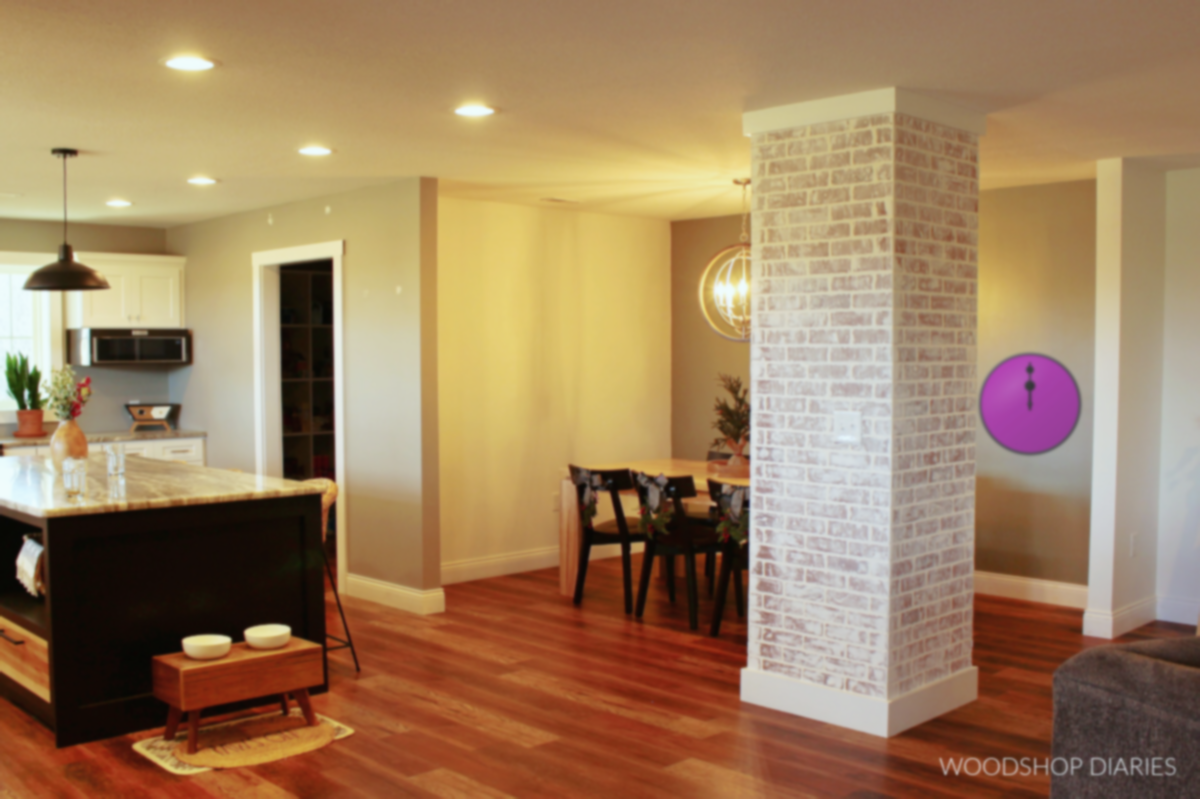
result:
12,00
